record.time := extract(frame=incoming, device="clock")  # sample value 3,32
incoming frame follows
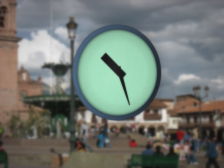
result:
10,27
